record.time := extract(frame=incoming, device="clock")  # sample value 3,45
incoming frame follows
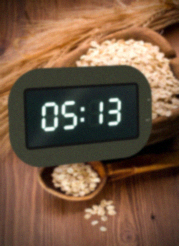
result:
5,13
